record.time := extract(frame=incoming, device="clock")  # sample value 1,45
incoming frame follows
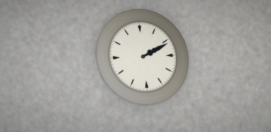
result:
2,11
